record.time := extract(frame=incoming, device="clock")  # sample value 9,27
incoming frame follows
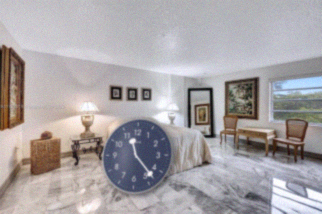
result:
11,23
